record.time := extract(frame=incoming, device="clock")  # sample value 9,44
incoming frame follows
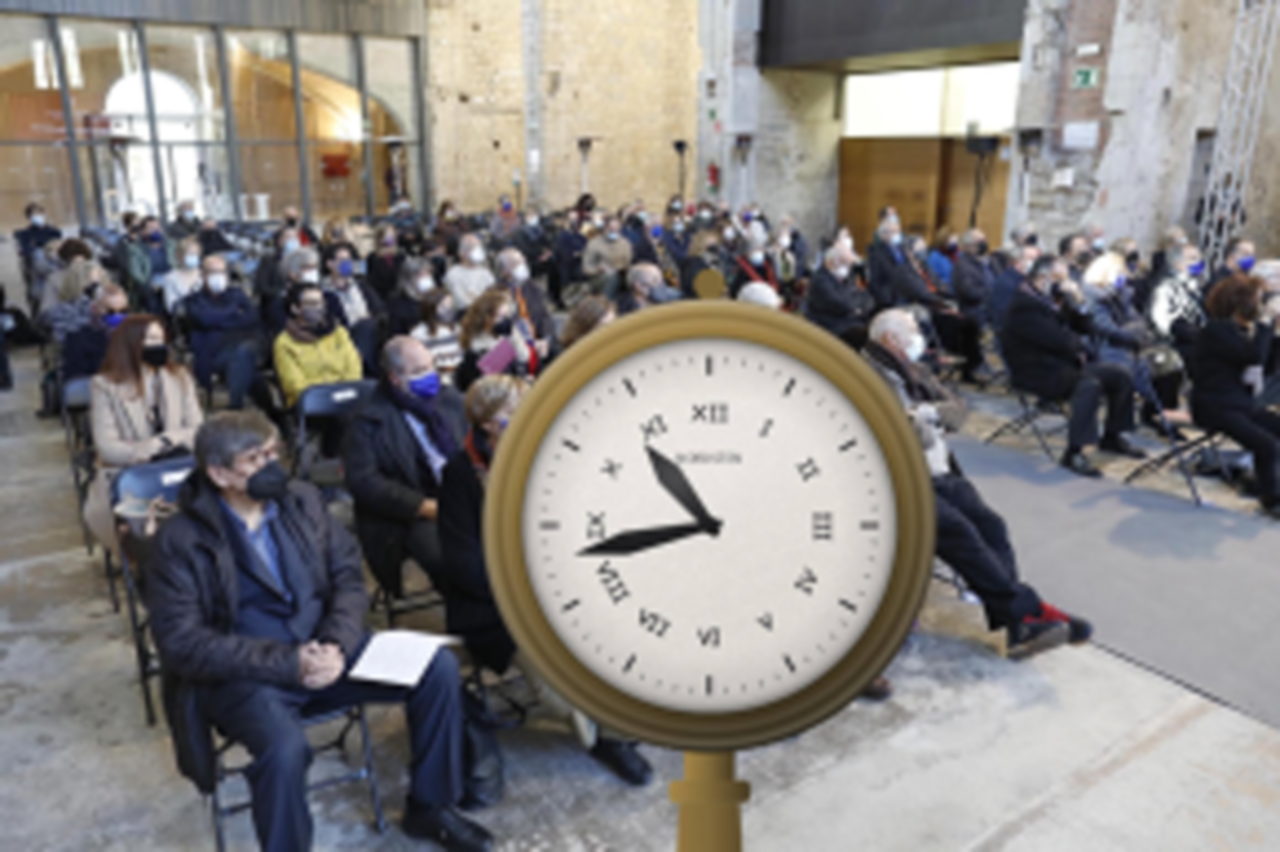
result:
10,43
